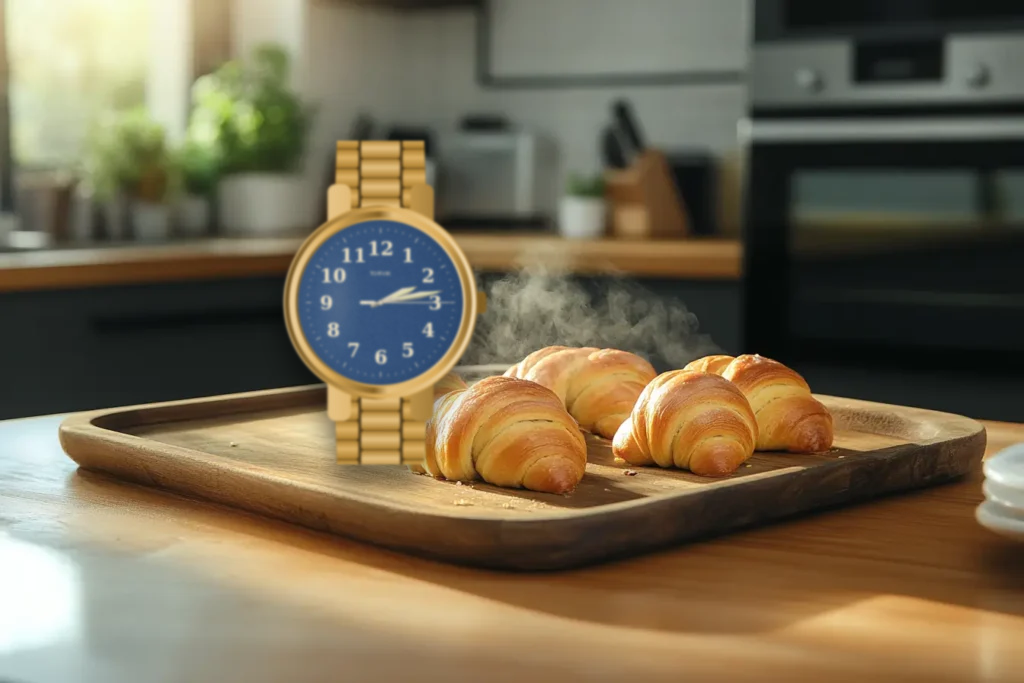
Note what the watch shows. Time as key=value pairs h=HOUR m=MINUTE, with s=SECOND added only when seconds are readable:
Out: h=2 m=13 s=15
